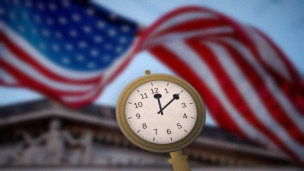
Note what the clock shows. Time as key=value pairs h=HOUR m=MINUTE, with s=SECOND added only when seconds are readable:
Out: h=12 m=10
